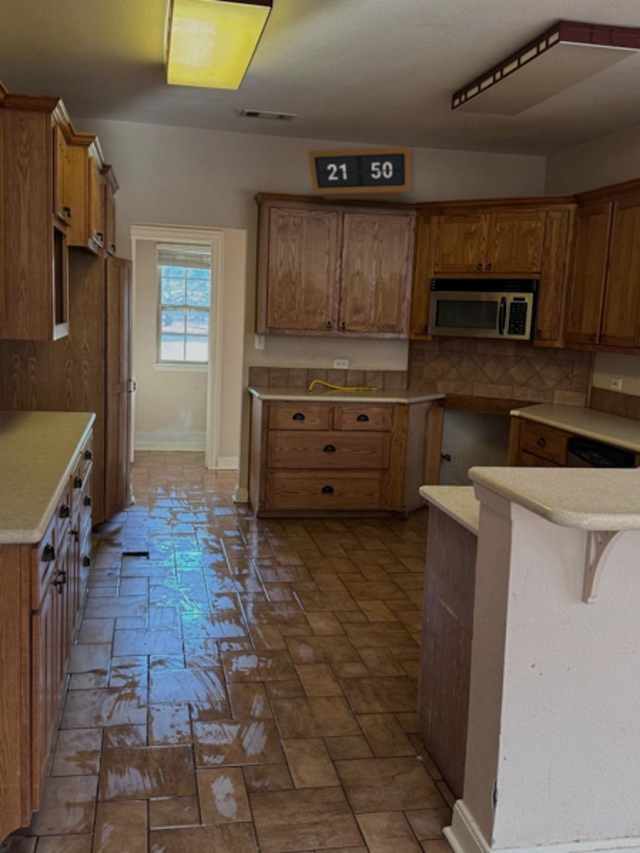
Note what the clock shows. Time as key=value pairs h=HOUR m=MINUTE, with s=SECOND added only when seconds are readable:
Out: h=21 m=50
